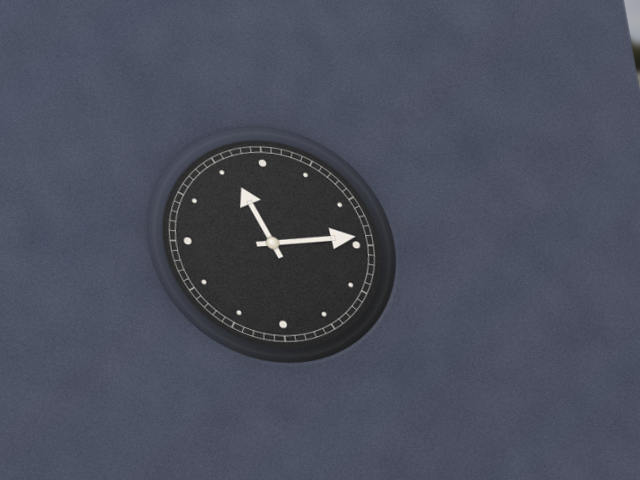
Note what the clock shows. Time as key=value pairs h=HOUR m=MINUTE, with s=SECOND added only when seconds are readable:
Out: h=11 m=14
